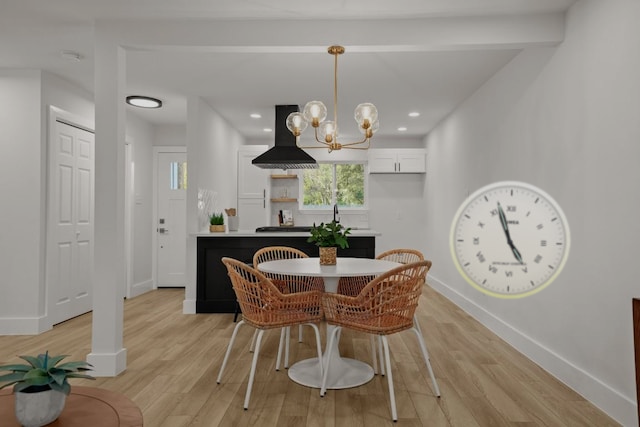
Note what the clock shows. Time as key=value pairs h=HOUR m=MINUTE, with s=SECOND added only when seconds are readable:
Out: h=4 m=57
